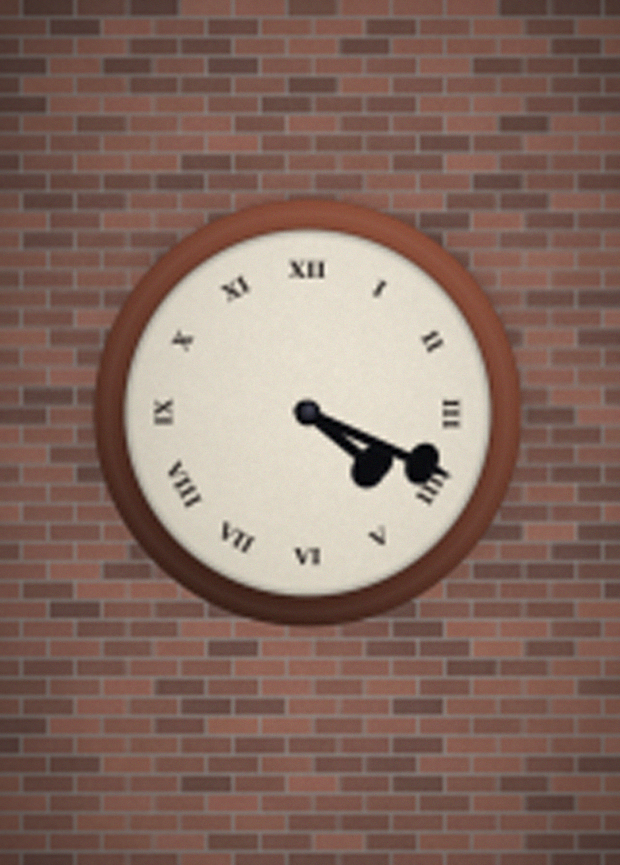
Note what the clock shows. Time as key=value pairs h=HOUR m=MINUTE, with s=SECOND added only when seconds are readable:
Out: h=4 m=19
